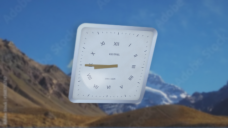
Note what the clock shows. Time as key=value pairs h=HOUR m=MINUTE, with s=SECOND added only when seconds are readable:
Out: h=8 m=45
